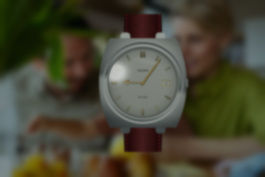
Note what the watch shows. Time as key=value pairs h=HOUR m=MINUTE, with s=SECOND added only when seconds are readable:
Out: h=9 m=6
